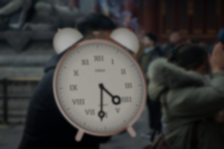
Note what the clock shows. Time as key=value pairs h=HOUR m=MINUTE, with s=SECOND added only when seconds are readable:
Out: h=4 m=31
